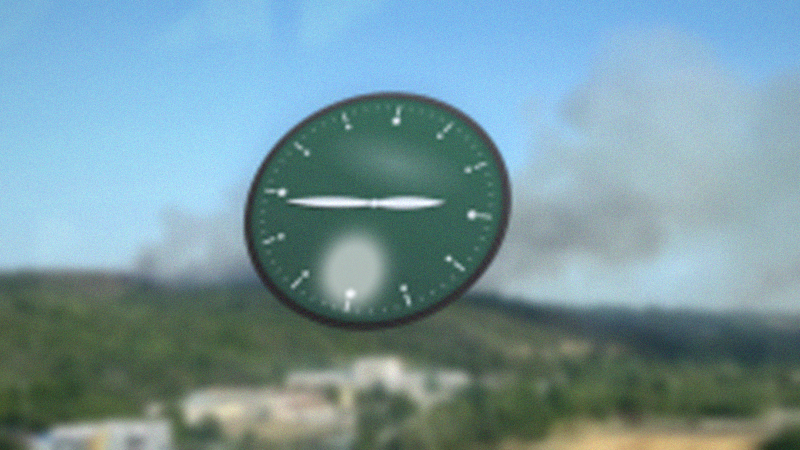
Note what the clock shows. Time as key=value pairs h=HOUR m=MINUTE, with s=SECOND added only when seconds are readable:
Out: h=2 m=44
